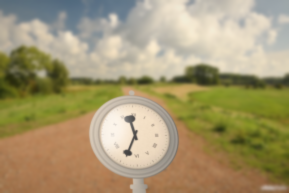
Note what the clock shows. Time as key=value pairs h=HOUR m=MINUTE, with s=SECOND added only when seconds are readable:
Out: h=11 m=34
